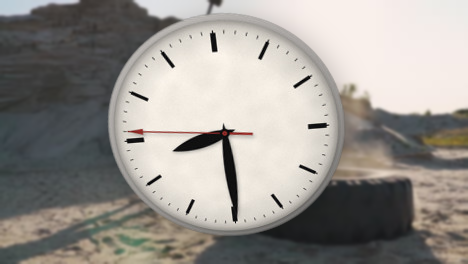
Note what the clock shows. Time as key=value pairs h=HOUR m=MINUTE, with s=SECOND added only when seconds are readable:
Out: h=8 m=29 s=46
